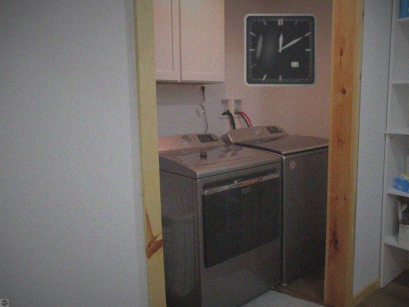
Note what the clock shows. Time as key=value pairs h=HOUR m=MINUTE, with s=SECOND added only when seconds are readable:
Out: h=12 m=10
